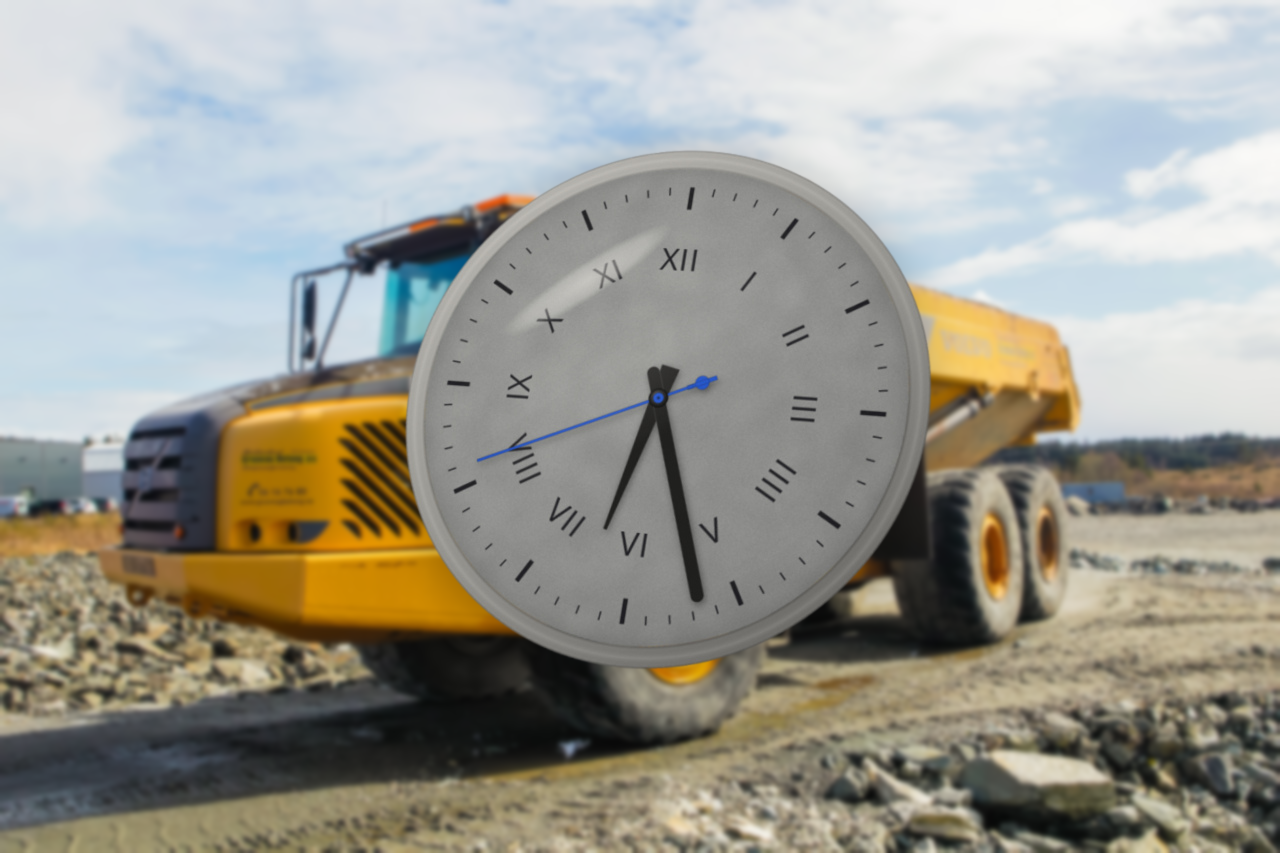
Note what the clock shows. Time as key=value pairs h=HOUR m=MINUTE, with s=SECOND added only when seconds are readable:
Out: h=6 m=26 s=41
